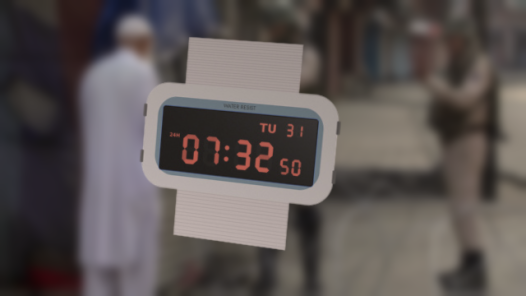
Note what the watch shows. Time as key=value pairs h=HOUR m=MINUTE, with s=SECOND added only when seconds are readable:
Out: h=7 m=32 s=50
